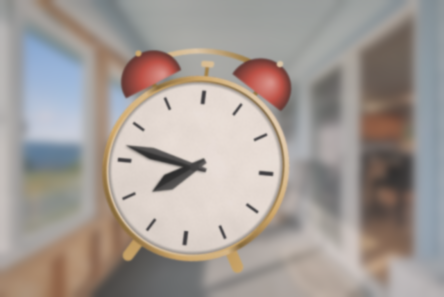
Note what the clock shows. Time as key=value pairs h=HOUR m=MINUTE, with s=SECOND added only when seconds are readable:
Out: h=7 m=47
